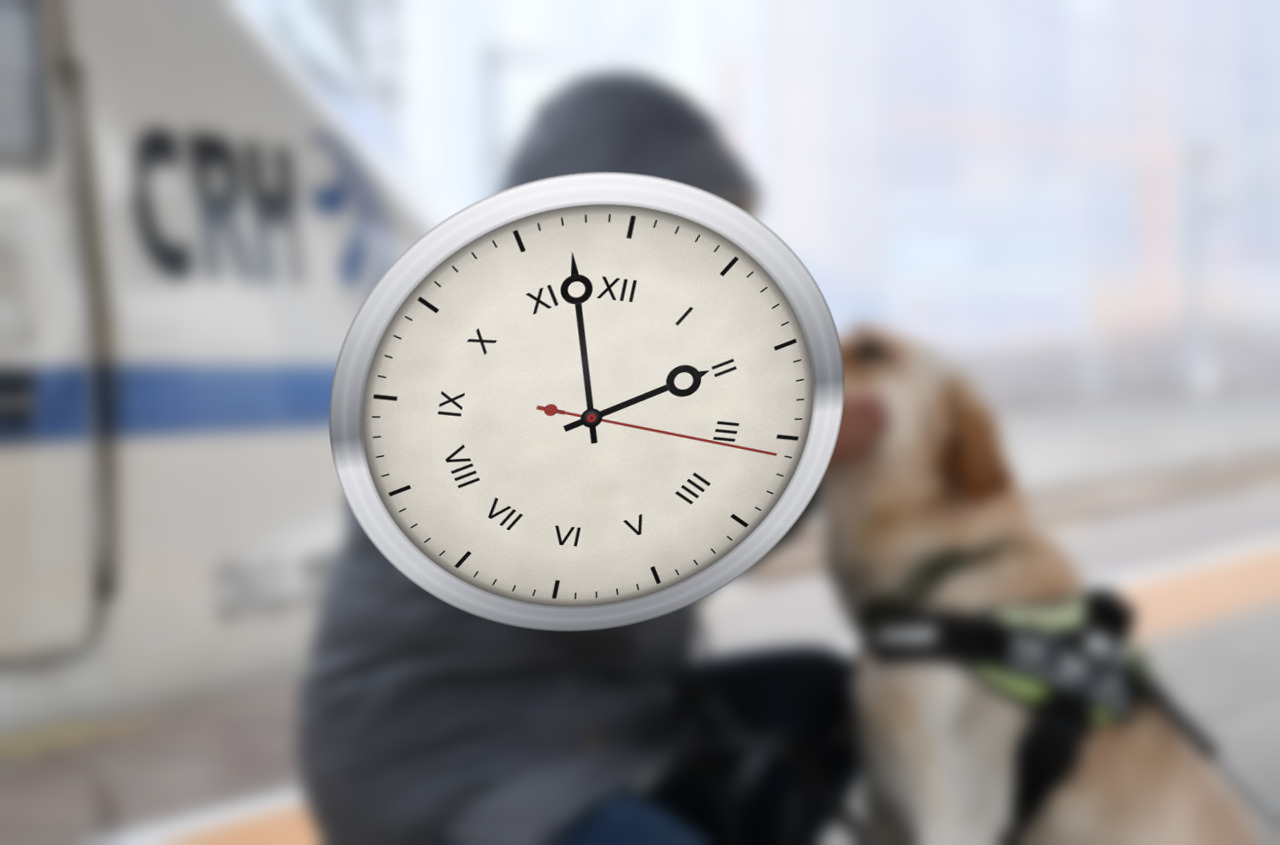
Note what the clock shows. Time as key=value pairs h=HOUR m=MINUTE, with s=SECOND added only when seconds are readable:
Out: h=1 m=57 s=16
